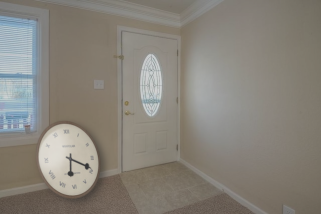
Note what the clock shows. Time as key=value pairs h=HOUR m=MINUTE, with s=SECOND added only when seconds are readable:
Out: h=6 m=19
